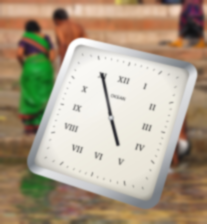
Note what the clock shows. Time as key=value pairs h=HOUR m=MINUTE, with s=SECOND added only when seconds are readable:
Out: h=4 m=55
